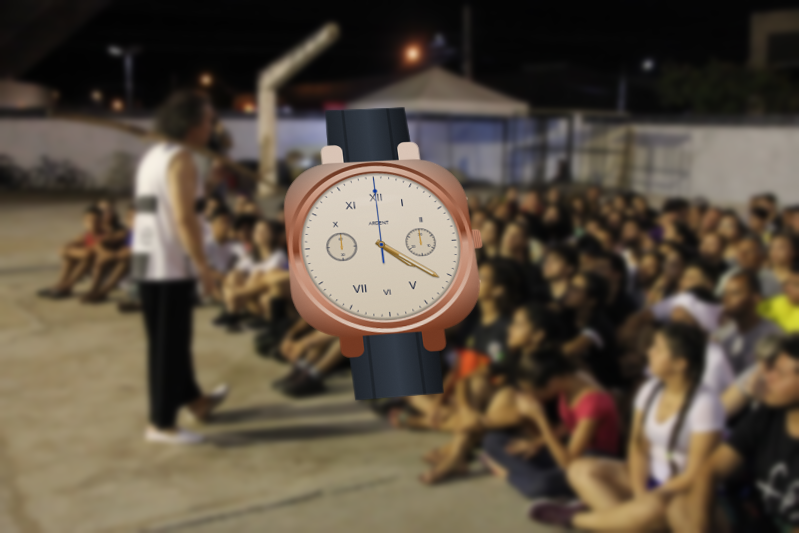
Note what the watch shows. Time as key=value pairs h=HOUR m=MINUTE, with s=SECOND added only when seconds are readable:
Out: h=4 m=21
